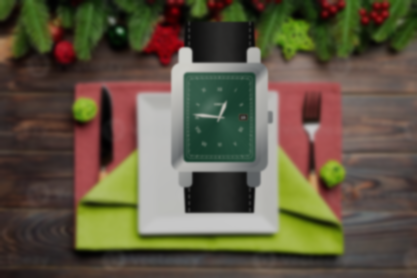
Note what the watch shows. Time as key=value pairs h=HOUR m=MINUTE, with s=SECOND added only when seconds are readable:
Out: h=12 m=46
